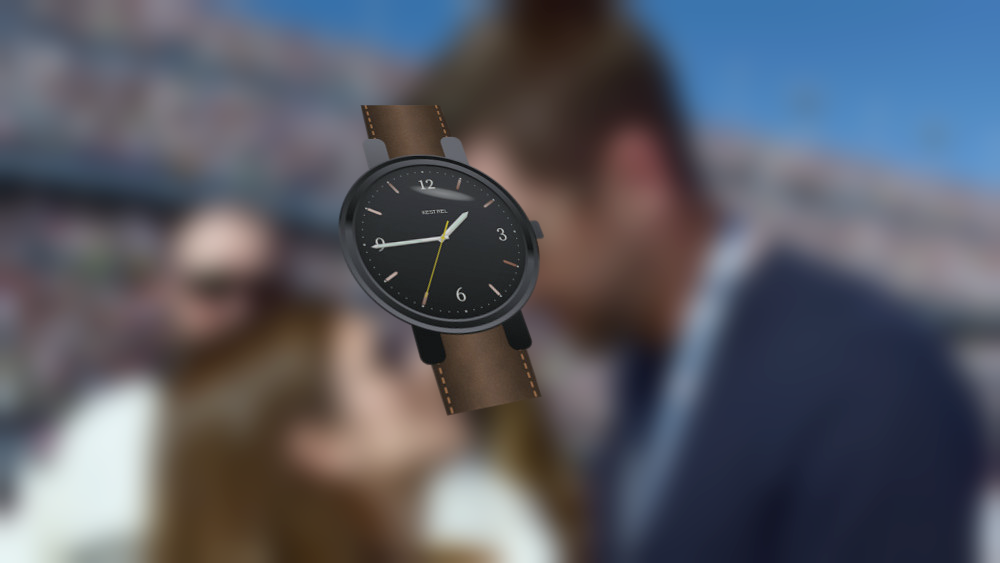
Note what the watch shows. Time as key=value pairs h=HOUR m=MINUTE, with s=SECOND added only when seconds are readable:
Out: h=1 m=44 s=35
